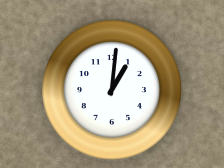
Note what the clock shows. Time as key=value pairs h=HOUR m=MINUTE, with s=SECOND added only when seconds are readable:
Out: h=1 m=1
